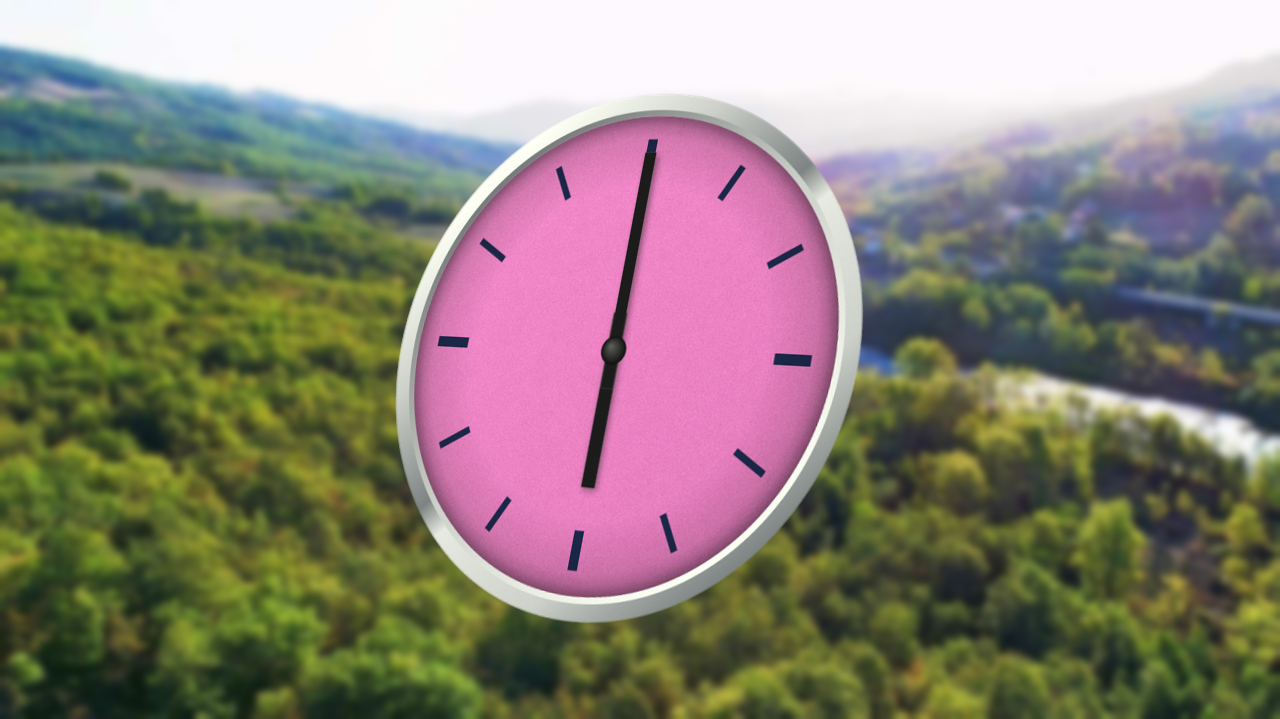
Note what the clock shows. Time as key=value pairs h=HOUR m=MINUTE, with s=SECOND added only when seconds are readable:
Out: h=6 m=0
